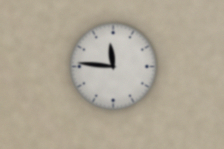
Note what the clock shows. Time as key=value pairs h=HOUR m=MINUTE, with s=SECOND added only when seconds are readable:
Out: h=11 m=46
